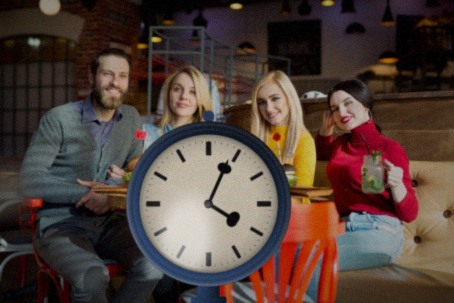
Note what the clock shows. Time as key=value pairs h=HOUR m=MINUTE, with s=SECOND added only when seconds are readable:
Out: h=4 m=4
